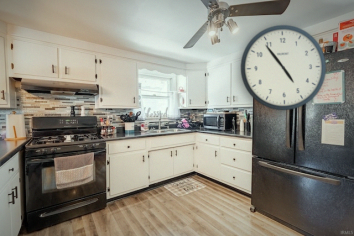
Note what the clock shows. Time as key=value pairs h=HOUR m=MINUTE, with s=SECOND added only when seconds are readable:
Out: h=4 m=54
